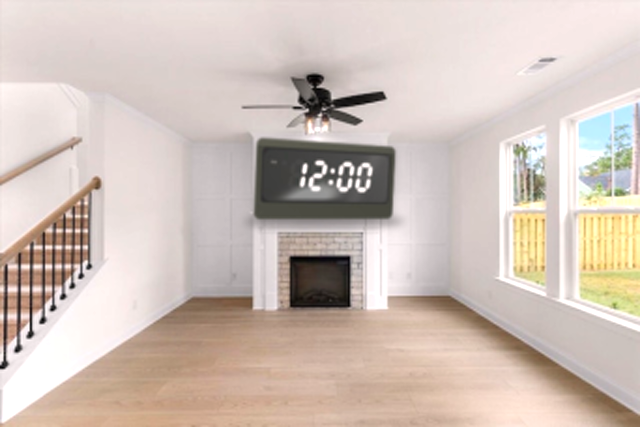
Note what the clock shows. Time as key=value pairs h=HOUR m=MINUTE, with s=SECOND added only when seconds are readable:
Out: h=12 m=0
